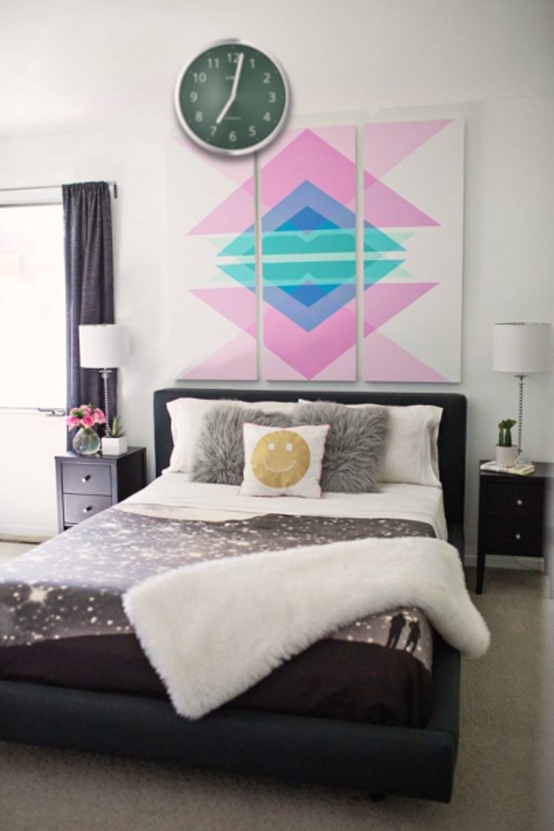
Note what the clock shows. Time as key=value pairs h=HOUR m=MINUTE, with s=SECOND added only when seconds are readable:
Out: h=7 m=2
